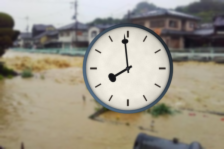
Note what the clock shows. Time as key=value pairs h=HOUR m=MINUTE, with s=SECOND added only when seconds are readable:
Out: h=7 m=59
